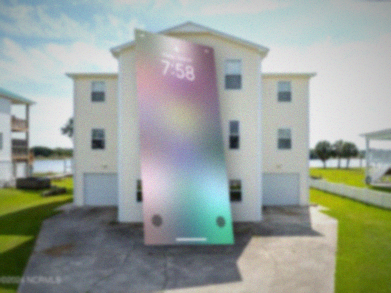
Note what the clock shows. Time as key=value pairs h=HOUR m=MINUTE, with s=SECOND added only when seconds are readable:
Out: h=7 m=58
